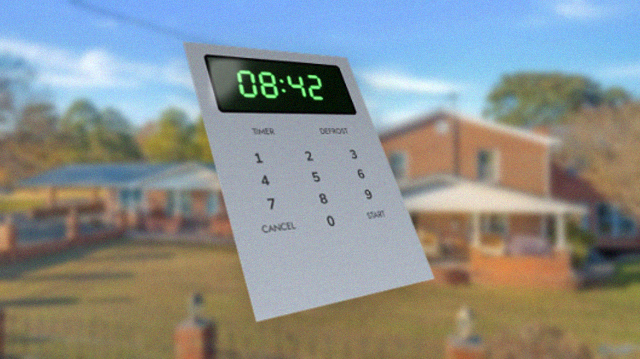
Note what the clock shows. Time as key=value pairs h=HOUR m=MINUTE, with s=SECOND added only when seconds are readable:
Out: h=8 m=42
